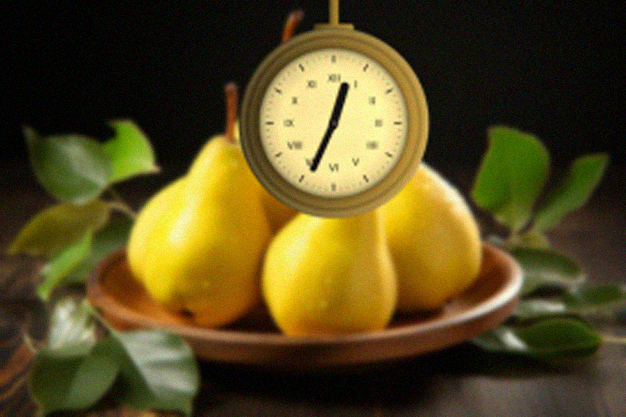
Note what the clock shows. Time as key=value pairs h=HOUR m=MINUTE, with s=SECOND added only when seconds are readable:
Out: h=12 m=34
